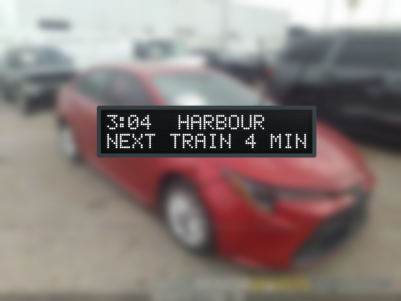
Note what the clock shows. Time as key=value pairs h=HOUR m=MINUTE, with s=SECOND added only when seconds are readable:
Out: h=3 m=4
